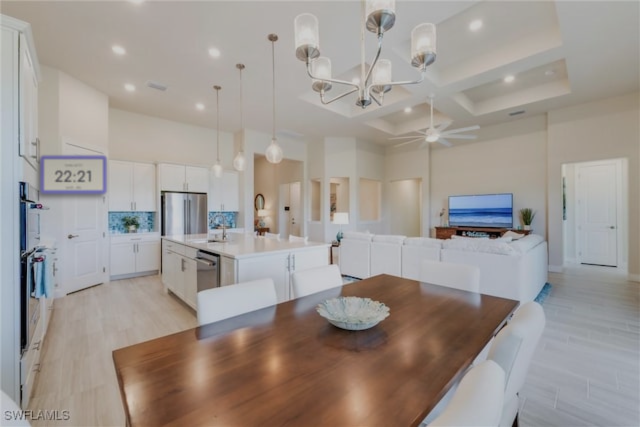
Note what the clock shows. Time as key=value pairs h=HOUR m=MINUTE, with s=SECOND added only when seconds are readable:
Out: h=22 m=21
